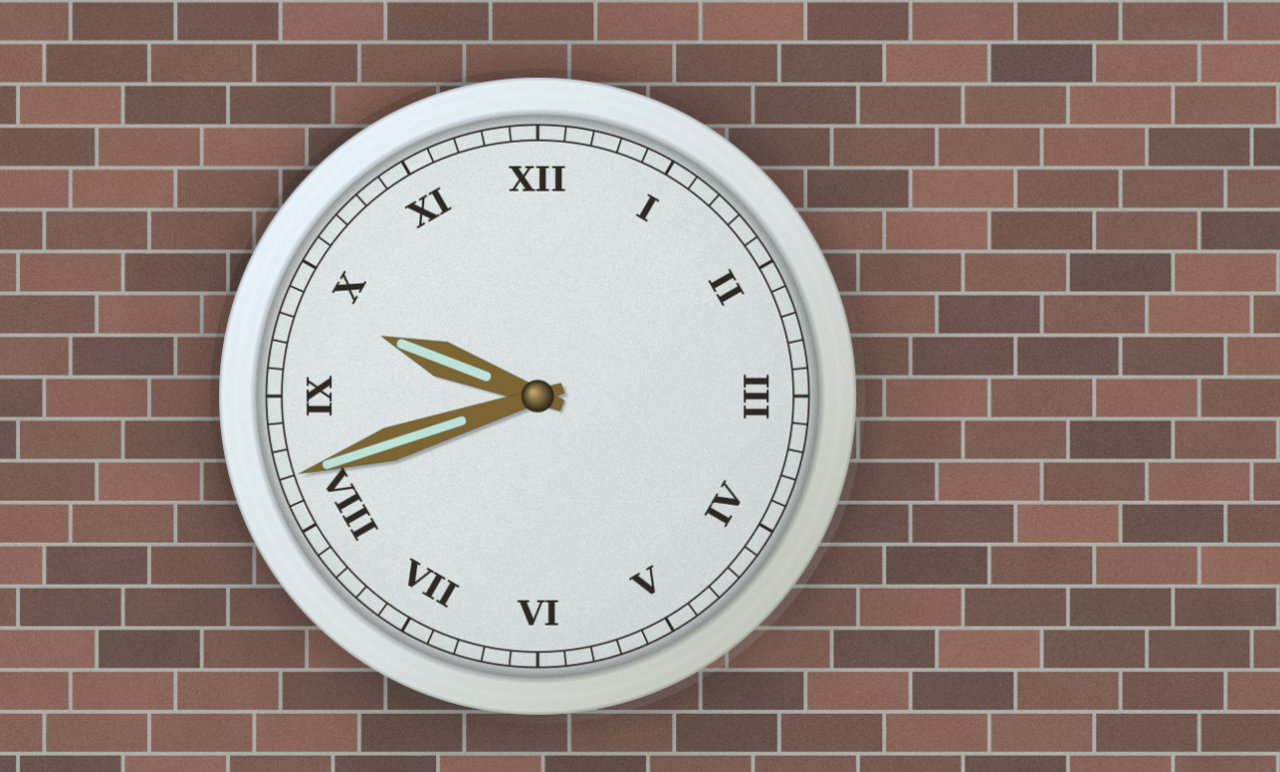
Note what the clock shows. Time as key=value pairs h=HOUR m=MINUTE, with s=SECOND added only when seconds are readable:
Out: h=9 m=42
